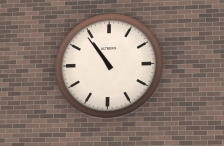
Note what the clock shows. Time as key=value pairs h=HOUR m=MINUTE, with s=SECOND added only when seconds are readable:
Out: h=10 m=54
